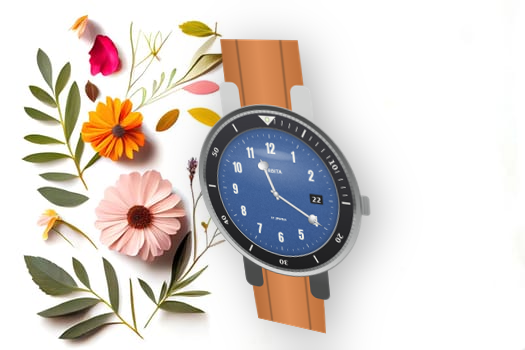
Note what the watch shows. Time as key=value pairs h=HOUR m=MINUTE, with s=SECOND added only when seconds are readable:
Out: h=11 m=20
